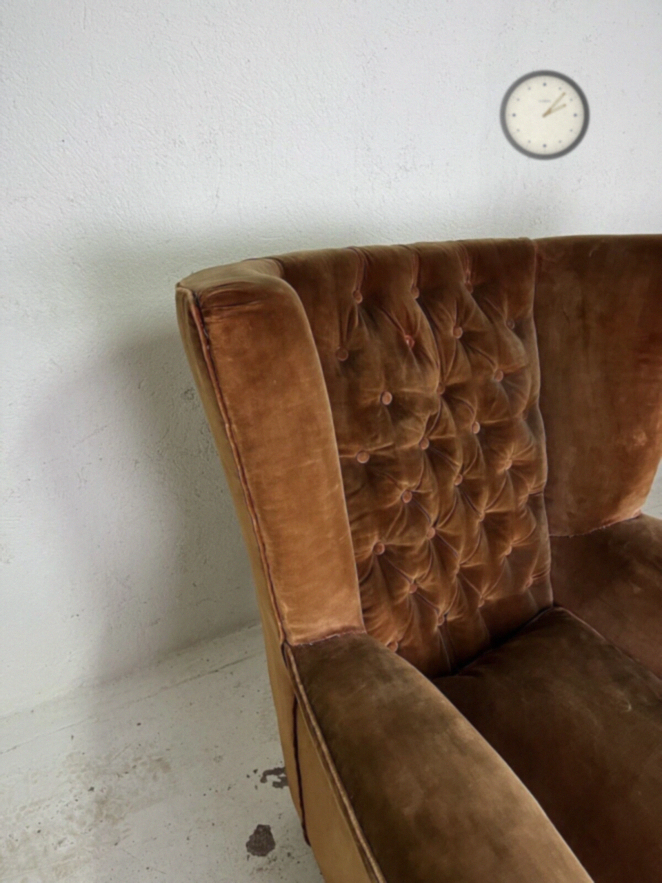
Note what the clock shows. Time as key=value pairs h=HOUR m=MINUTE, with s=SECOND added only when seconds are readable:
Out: h=2 m=7
